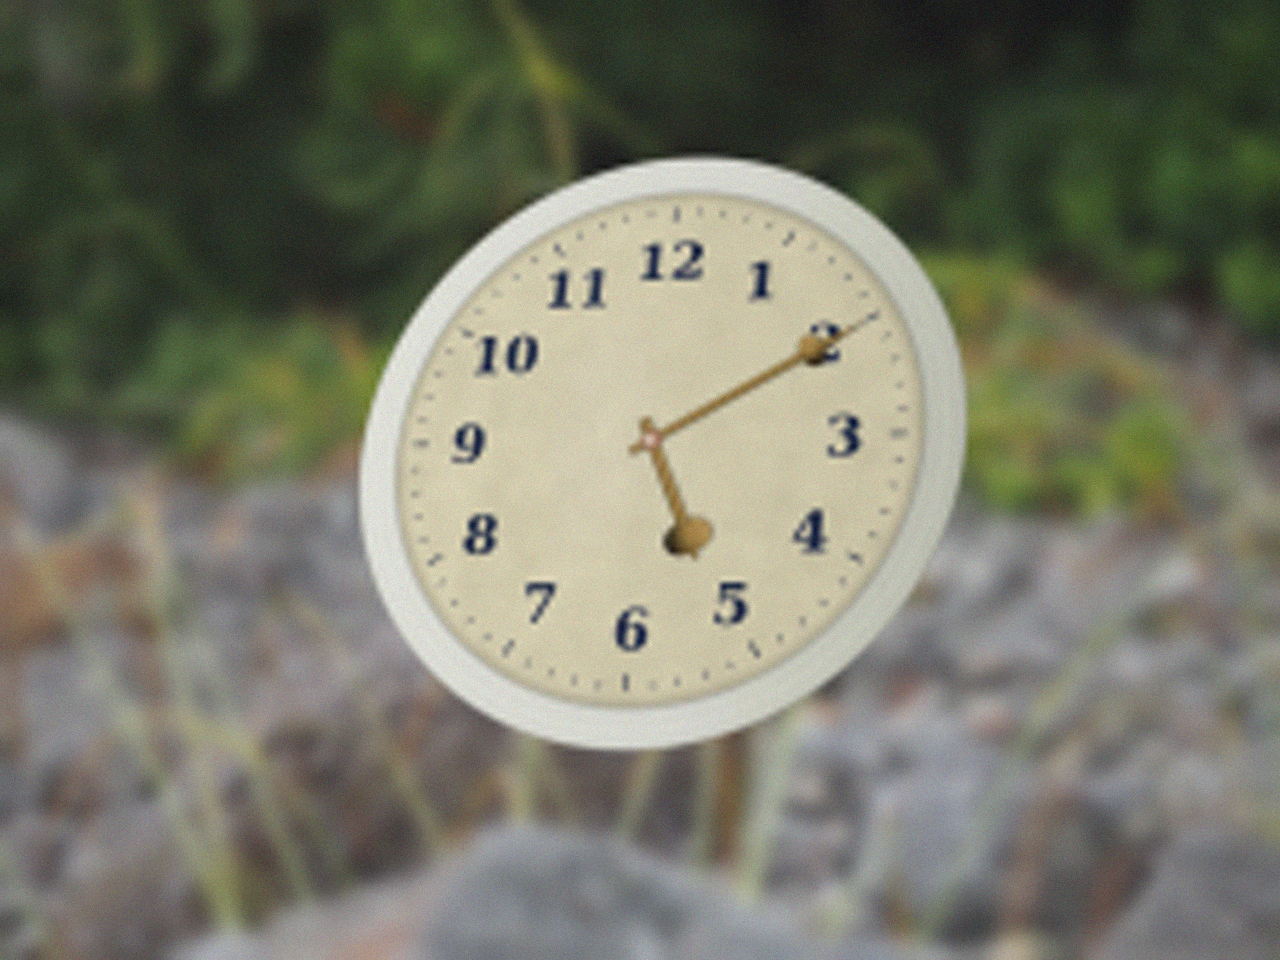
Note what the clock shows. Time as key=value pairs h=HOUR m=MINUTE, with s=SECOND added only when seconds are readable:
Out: h=5 m=10
